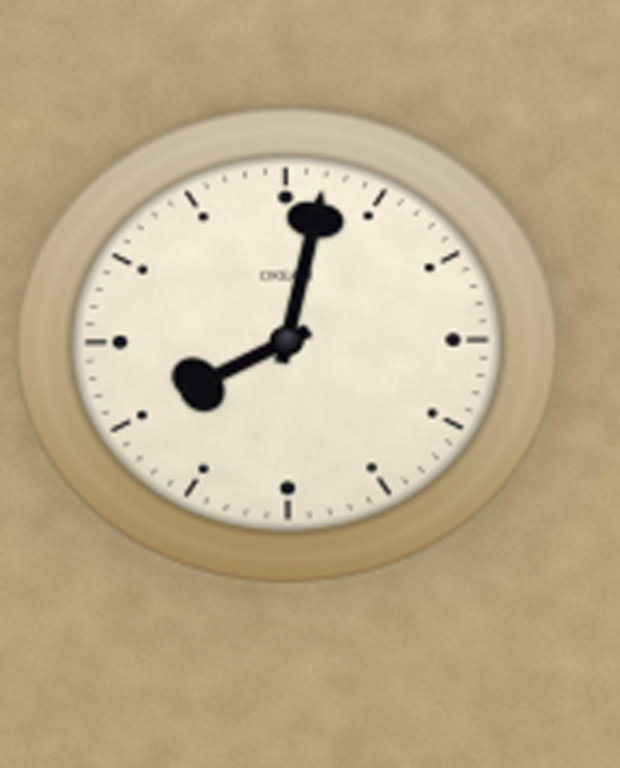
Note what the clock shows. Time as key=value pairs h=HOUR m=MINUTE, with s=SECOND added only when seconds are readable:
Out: h=8 m=2
